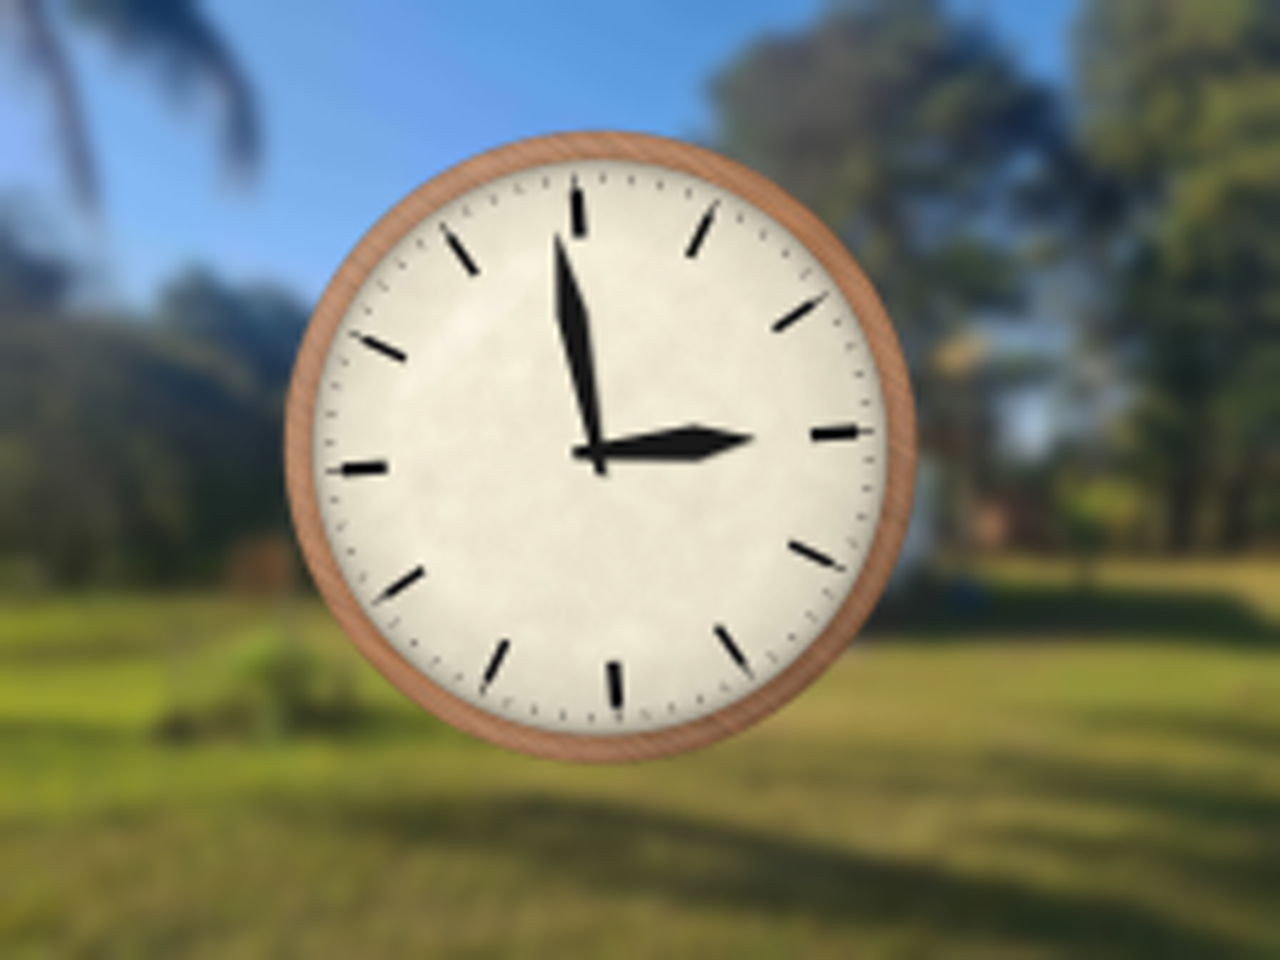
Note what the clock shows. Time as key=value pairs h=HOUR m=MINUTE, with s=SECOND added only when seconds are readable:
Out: h=2 m=59
